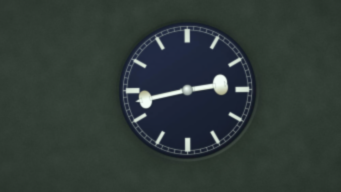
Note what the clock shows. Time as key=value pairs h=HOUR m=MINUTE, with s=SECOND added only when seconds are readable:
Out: h=2 m=43
